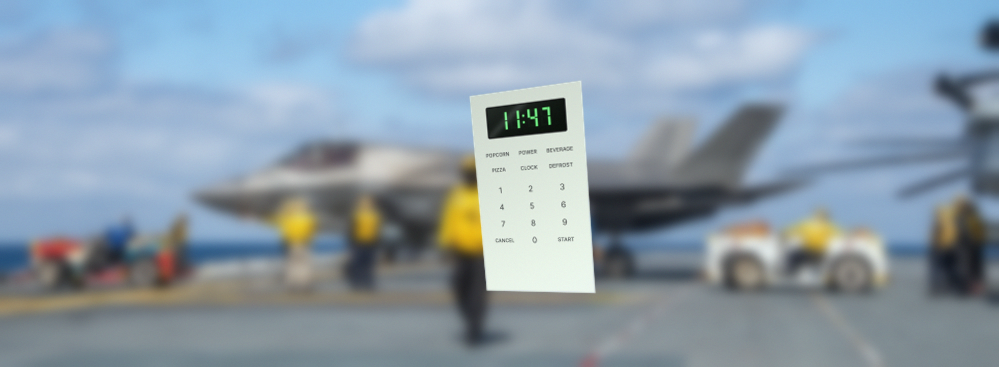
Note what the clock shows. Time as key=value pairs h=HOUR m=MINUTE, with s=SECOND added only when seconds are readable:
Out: h=11 m=47
